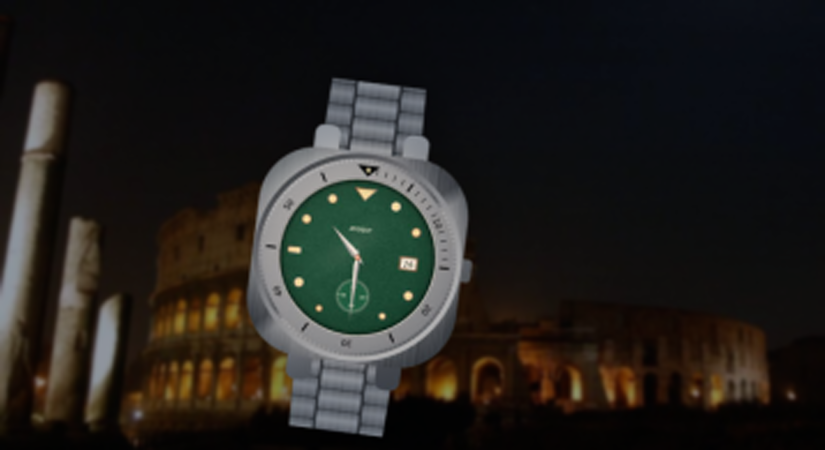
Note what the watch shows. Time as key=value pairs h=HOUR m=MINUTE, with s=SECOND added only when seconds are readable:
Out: h=10 m=30
